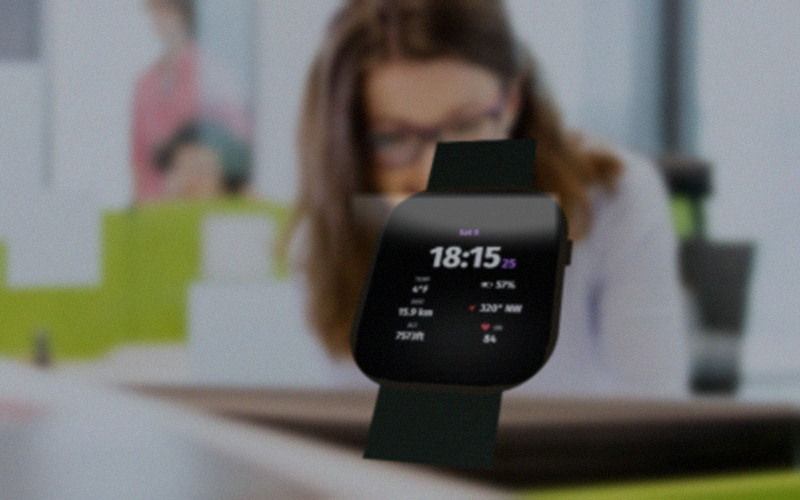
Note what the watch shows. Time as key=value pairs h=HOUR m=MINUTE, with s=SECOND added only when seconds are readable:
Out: h=18 m=15
